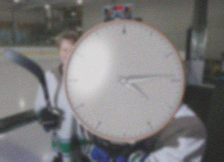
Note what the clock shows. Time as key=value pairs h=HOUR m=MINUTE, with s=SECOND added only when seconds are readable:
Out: h=4 m=14
